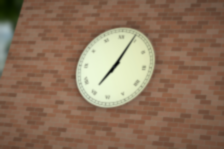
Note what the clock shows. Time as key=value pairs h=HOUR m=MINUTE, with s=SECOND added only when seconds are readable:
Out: h=7 m=4
